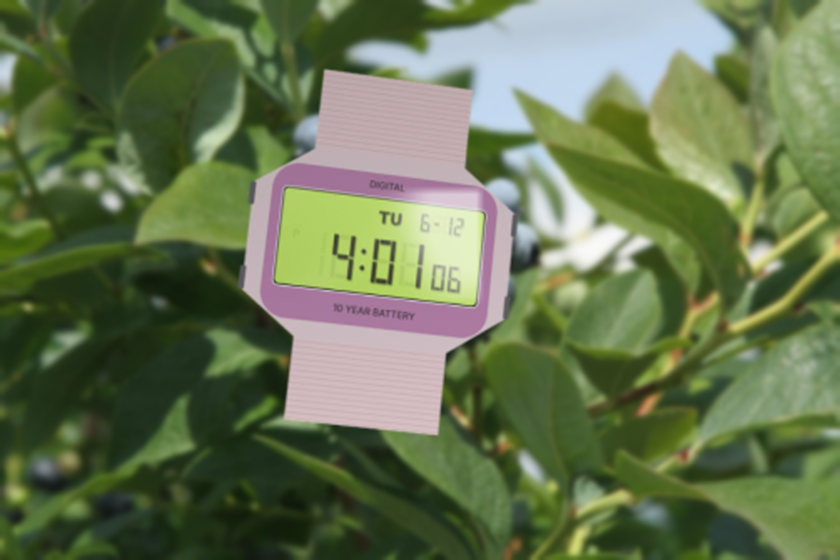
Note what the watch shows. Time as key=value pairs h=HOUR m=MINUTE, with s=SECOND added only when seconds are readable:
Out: h=4 m=1 s=6
